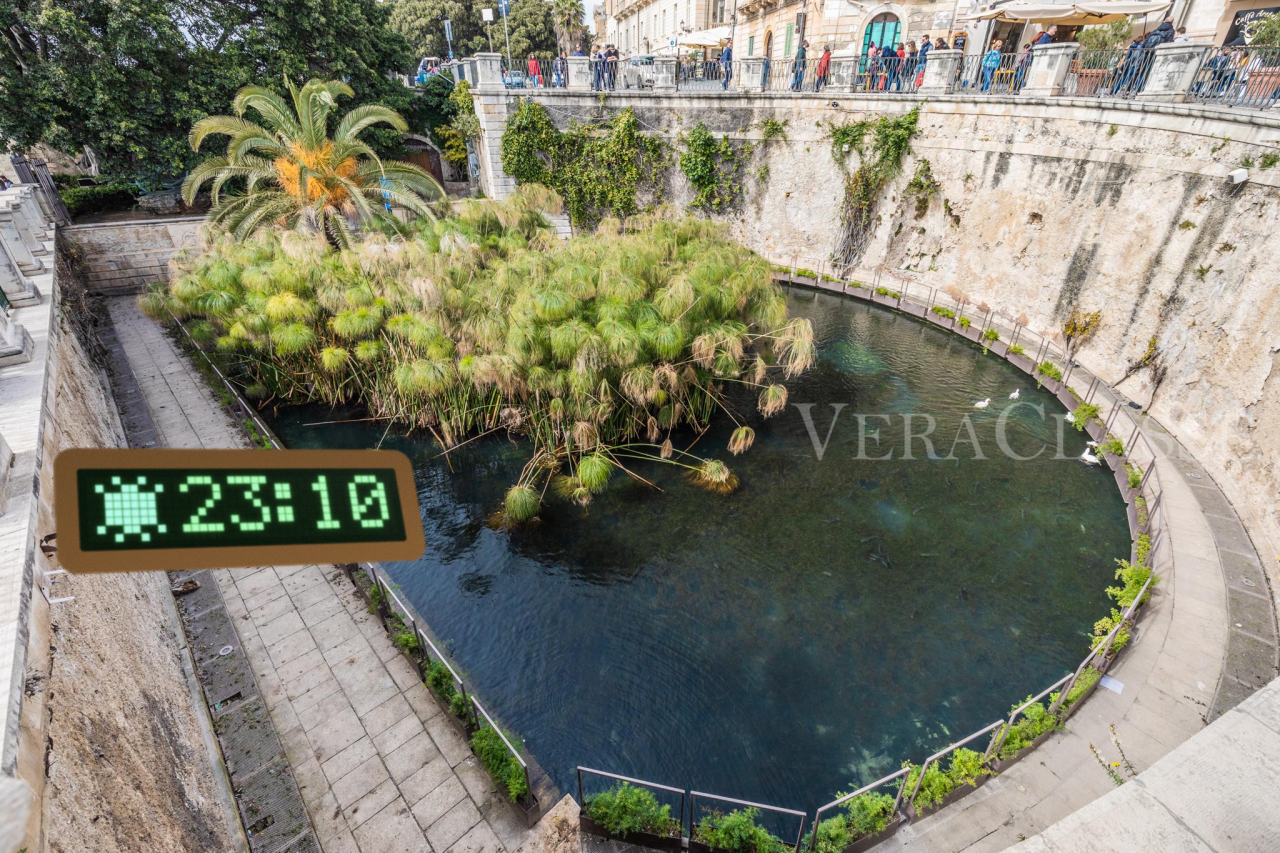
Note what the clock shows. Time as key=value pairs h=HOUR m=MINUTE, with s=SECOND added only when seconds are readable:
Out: h=23 m=10
